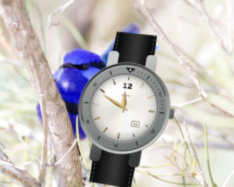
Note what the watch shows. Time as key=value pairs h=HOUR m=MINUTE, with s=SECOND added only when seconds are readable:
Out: h=11 m=49
